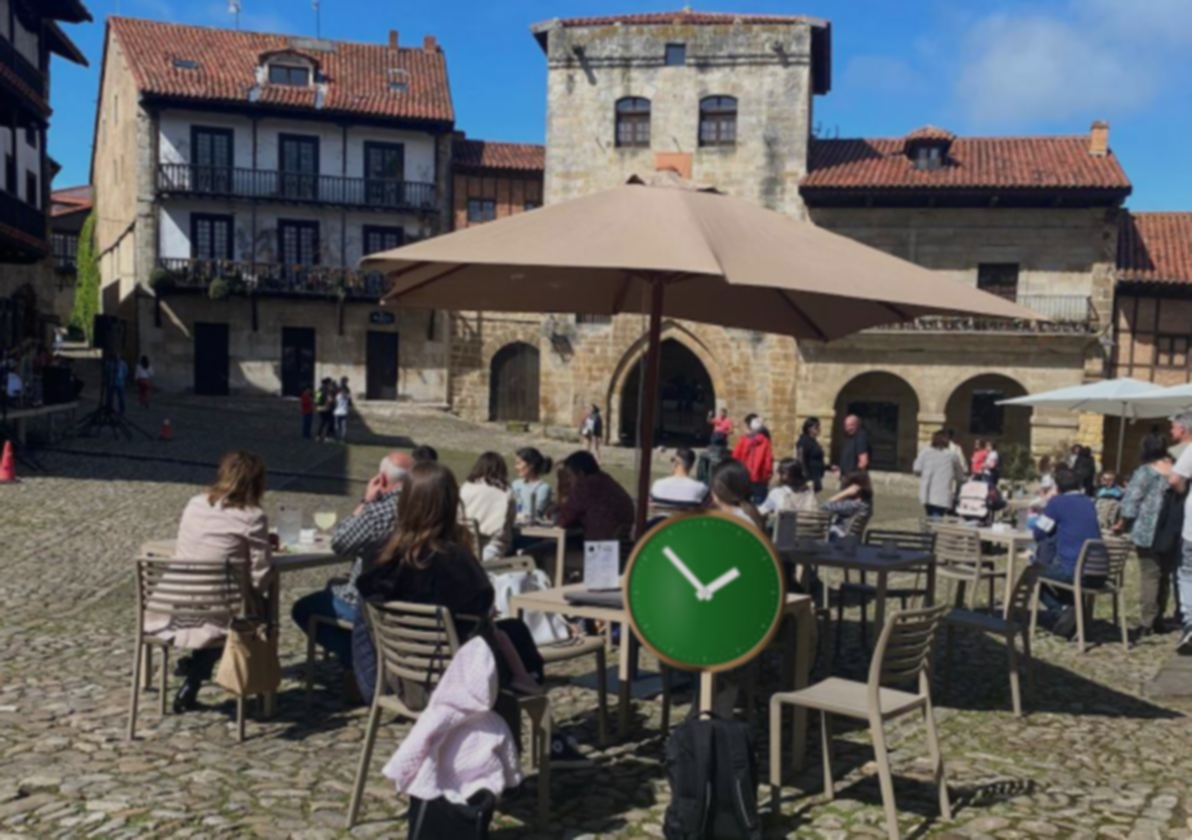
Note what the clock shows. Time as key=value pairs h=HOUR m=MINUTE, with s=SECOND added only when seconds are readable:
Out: h=1 m=53
